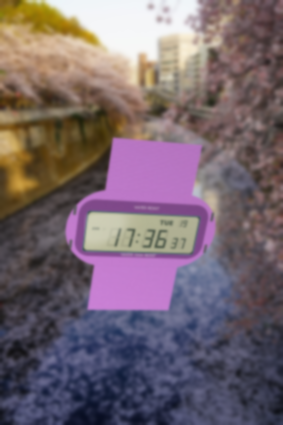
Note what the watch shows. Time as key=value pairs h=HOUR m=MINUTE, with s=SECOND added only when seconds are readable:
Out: h=17 m=36
